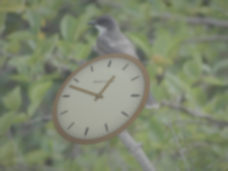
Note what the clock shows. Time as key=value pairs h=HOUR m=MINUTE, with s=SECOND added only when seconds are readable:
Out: h=12 m=48
